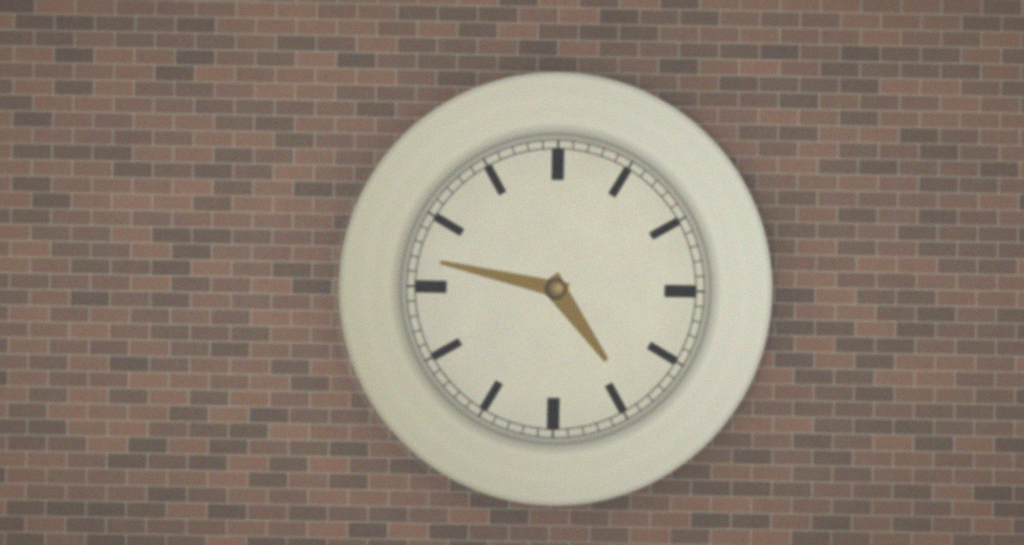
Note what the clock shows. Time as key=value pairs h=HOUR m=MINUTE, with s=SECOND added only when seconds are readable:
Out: h=4 m=47
